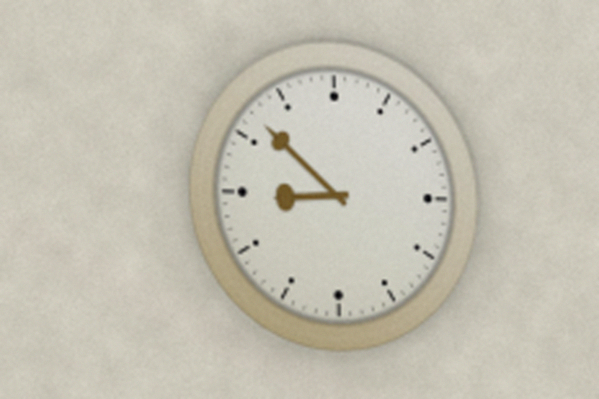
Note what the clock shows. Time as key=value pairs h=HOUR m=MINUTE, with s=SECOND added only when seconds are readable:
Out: h=8 m=52
